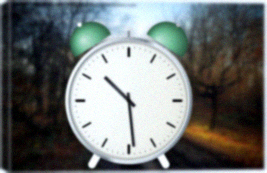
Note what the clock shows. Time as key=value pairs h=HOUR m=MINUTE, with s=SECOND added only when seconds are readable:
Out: h=10 m=29
